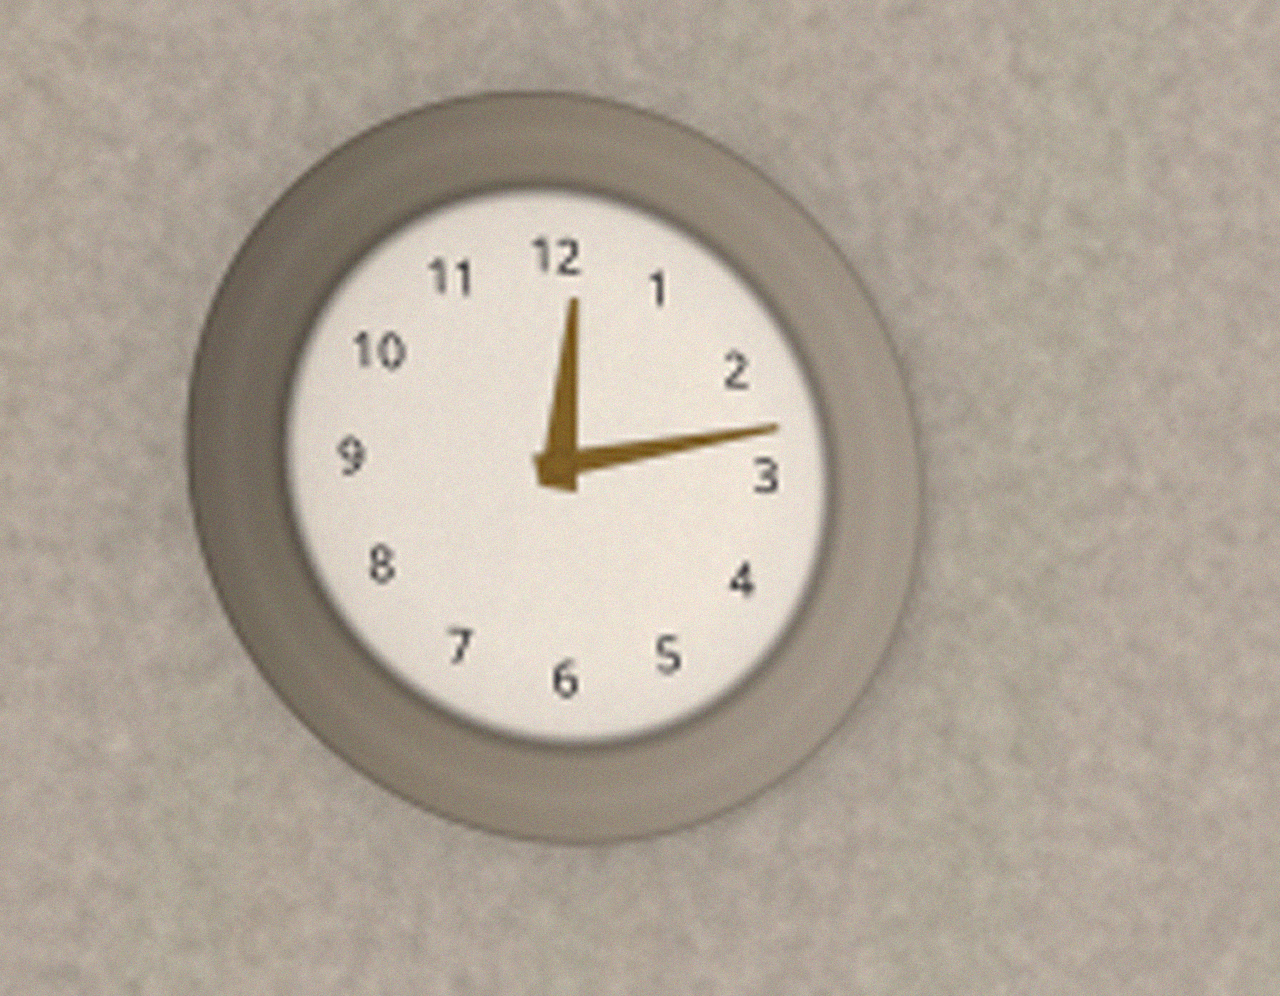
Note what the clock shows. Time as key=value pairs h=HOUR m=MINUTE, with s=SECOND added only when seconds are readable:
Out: h=12 m=13
